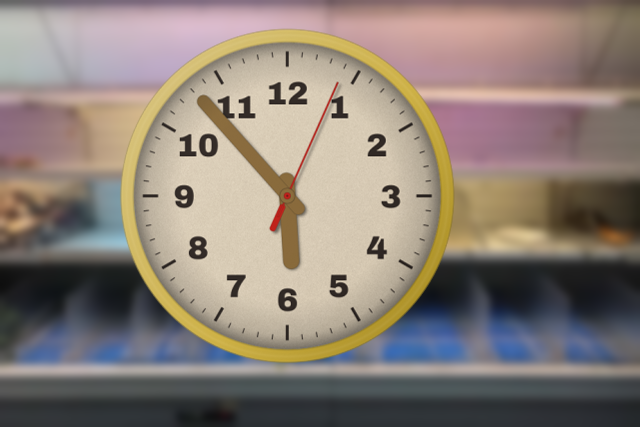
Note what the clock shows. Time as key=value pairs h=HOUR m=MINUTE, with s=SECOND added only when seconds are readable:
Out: h=5 m=53 s=4
